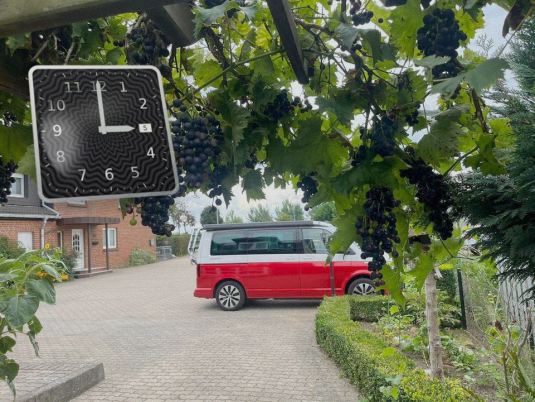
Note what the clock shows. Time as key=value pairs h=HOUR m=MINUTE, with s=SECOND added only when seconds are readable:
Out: h=3 m=0
